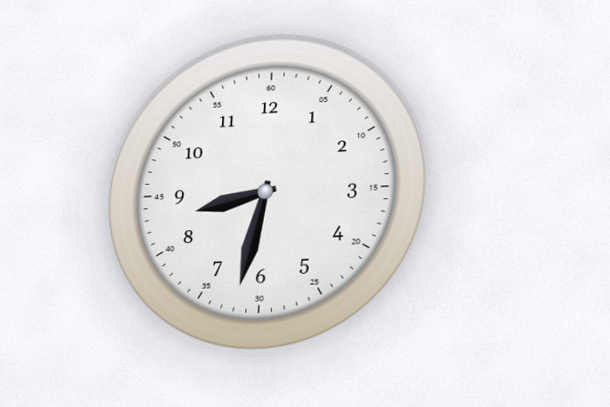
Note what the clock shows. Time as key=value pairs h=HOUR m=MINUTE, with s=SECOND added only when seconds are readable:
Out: h=8 m=32
